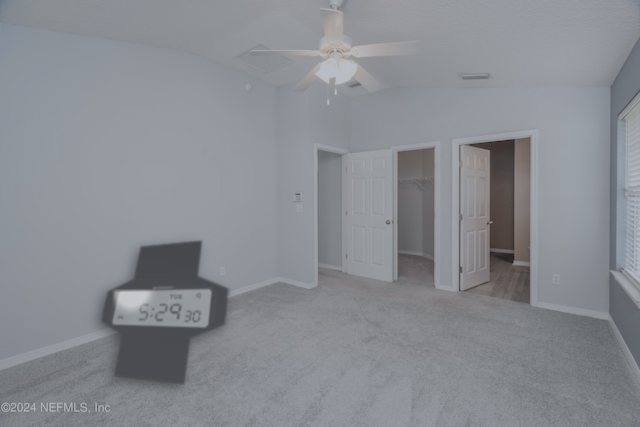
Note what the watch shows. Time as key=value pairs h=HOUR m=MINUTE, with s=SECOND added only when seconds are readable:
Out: h=5 m=29 s=30
